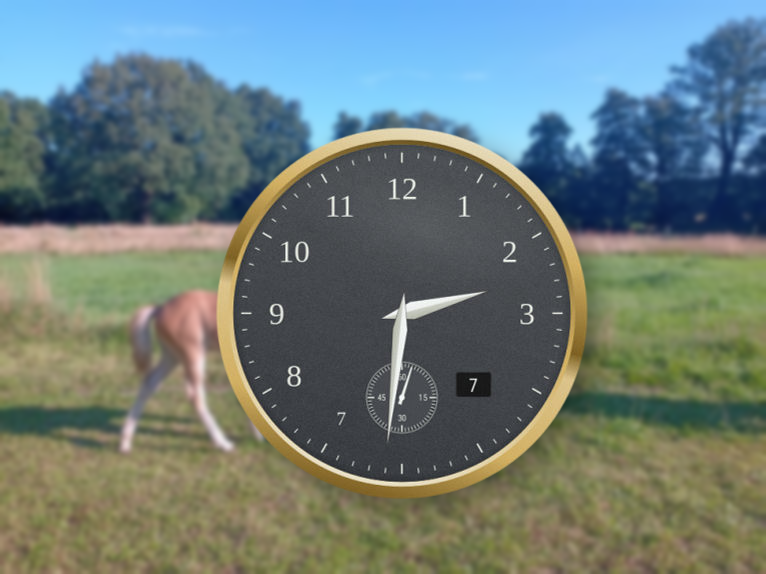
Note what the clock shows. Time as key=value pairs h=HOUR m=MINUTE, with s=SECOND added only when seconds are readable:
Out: h=2 m=31 s=3
